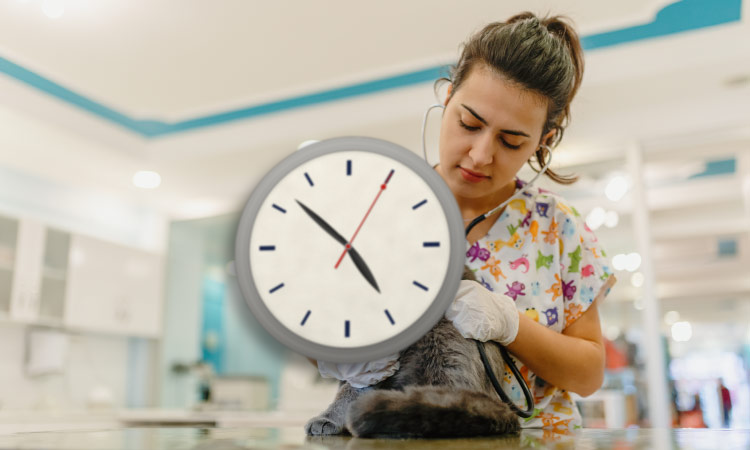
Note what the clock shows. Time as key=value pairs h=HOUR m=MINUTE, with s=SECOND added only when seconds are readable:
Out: h=4 m=52 s=5
